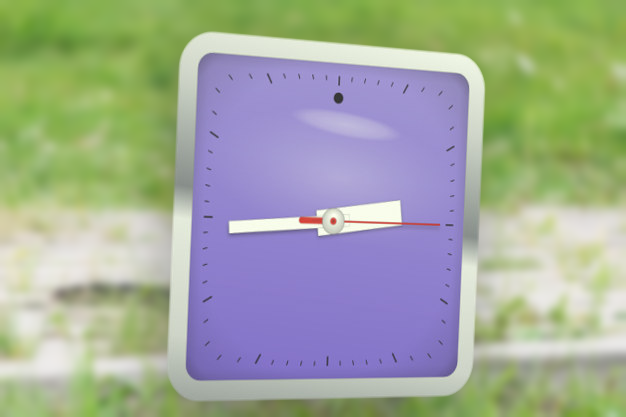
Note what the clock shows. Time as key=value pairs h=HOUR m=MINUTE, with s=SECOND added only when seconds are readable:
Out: h=2 m=44 s=15
